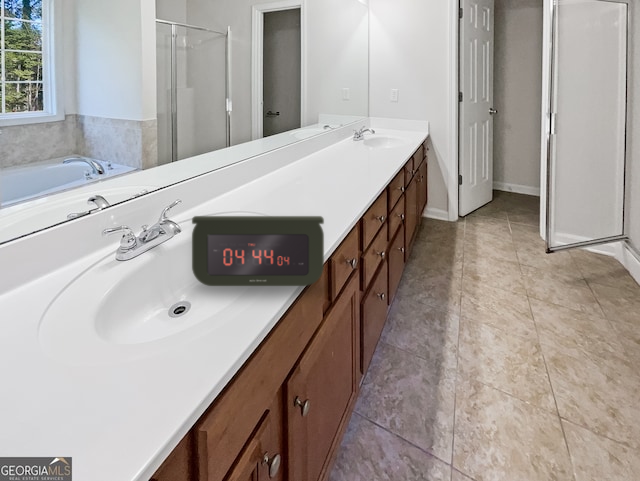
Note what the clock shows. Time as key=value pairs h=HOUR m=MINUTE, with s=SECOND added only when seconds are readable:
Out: h=4 m=44 s=4
